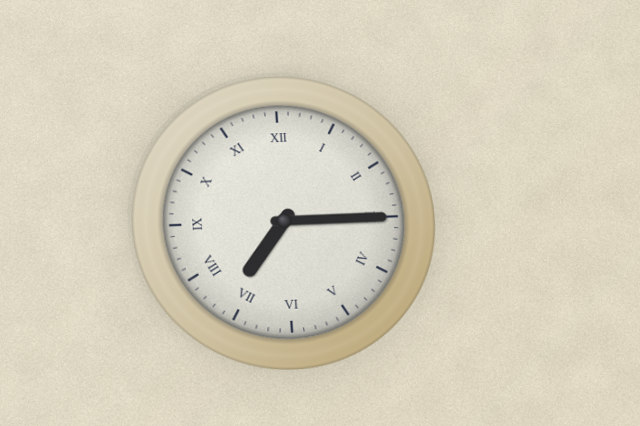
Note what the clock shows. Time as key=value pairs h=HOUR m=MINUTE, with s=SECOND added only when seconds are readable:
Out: h=7 m=15
